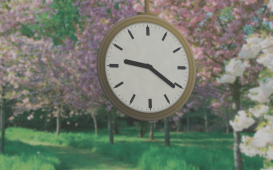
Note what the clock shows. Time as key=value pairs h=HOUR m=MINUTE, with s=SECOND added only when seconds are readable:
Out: h=9 m=21
